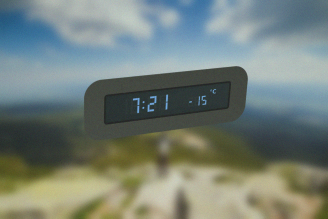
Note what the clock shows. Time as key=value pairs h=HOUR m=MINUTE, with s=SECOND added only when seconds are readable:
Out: h=7 m=21
